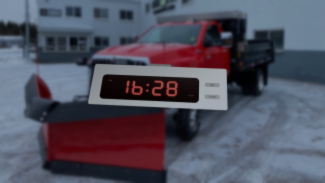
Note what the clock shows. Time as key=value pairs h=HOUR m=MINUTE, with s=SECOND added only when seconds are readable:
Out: h=16 m=28
